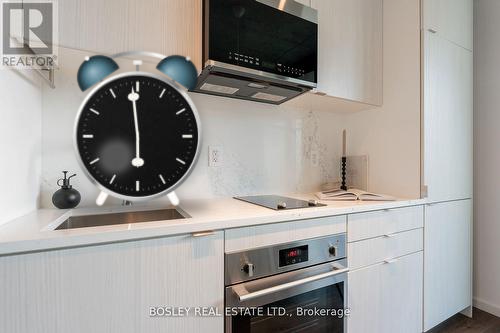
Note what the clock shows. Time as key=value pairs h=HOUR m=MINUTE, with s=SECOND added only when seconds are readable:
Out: h=5 m=59
